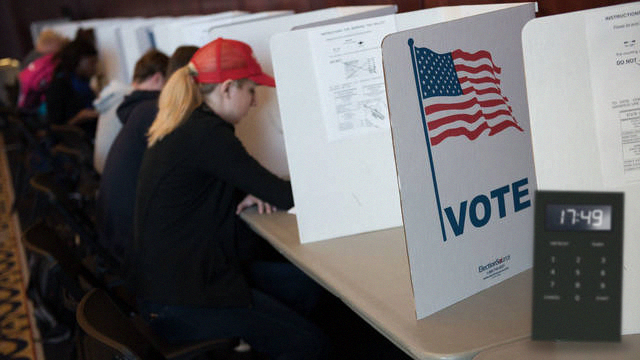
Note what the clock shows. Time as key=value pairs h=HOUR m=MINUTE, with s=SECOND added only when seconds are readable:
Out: h=17 m=49
